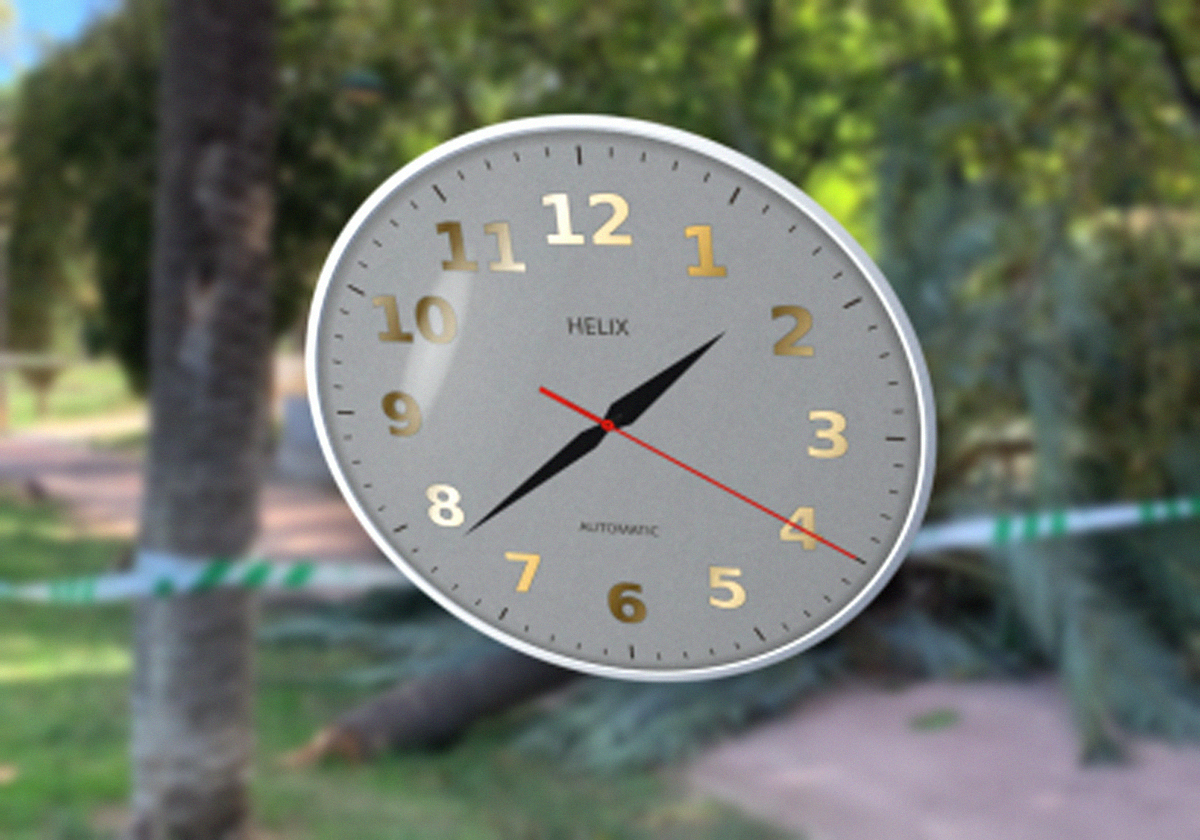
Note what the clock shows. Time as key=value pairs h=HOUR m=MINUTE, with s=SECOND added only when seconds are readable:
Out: h=1 m=38 s=20
